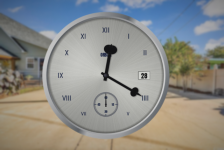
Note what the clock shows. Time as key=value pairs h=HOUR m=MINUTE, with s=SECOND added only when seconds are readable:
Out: h=12 m=20
